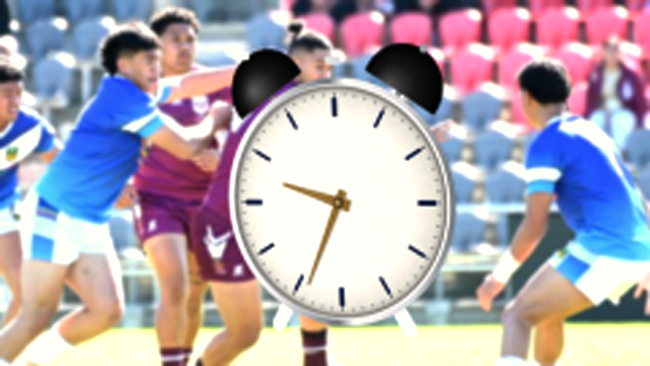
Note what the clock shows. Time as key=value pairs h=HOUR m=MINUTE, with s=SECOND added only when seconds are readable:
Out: h=9 m=34
